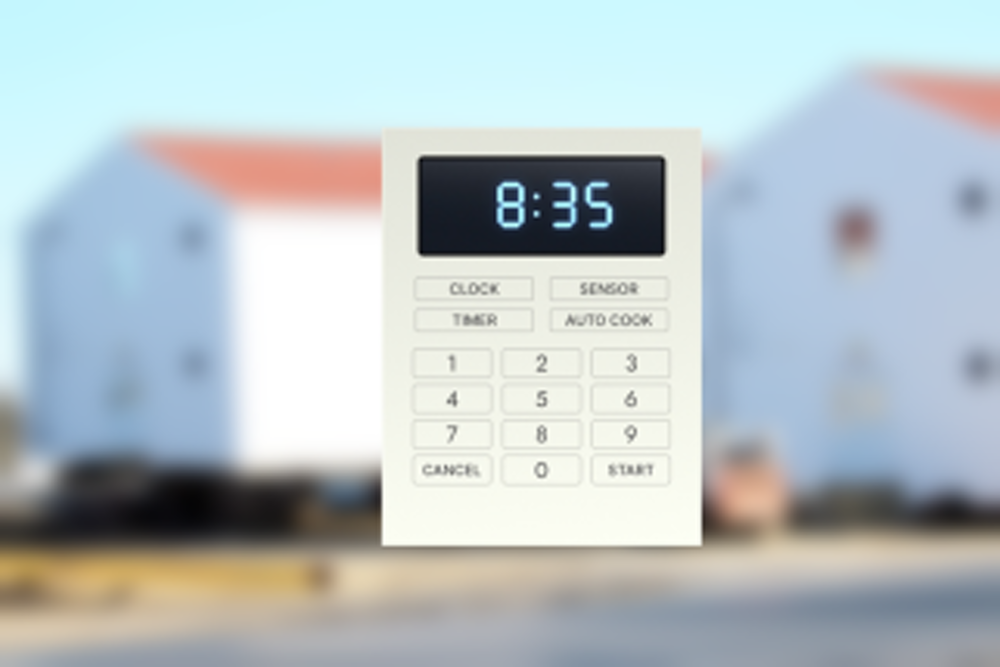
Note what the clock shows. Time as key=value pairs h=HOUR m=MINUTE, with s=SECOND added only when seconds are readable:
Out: h=8 m=35
